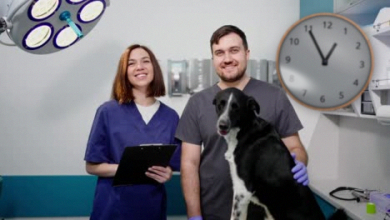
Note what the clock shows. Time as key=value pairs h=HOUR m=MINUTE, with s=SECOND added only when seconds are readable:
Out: h=12 m=55
